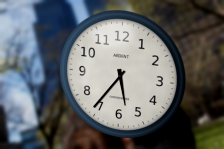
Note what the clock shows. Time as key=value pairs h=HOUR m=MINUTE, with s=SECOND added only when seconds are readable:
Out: h=5 m=36
